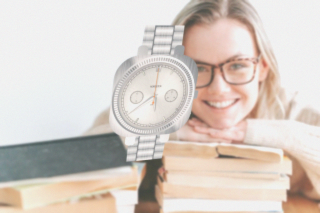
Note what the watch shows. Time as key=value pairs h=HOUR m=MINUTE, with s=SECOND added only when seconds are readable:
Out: h=5 m=39
